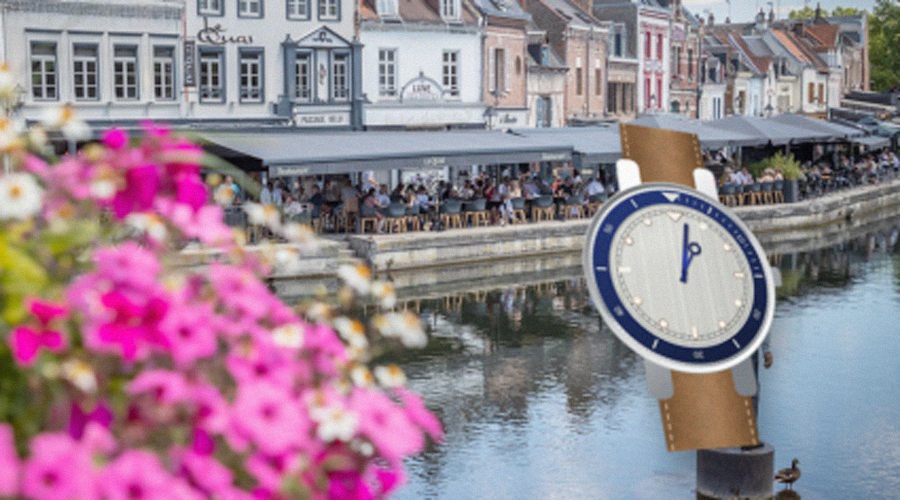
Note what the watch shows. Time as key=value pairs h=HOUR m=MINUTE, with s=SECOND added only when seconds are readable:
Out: h=1 m=2
